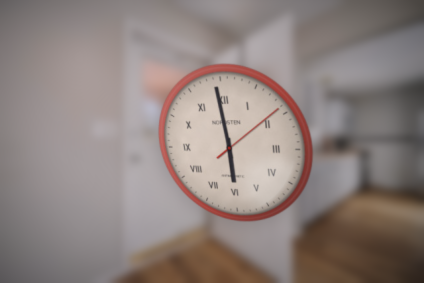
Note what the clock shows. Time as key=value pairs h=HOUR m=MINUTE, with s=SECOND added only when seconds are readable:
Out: h=5 m=59 s=9
